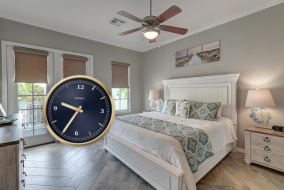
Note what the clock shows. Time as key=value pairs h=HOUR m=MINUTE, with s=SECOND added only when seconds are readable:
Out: h=9 m=35
